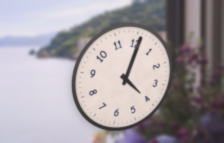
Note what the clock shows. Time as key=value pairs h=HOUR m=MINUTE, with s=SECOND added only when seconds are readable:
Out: h=4 m=1
